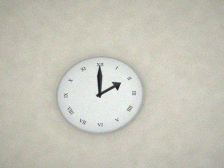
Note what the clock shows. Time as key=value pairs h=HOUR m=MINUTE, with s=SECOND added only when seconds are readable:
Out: h=2 m=0
